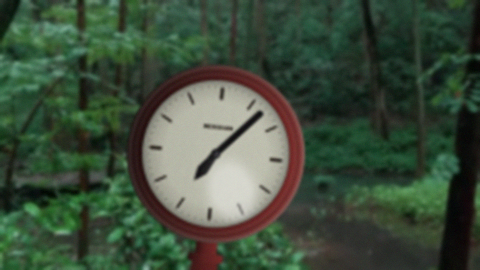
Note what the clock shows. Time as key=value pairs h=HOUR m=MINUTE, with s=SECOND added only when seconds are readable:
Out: h=7 m=7
